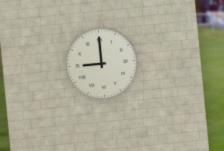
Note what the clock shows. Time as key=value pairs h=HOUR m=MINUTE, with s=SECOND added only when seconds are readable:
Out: h=9 m=0
